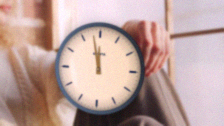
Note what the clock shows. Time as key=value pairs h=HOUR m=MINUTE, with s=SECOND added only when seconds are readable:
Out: h=11 m=58
